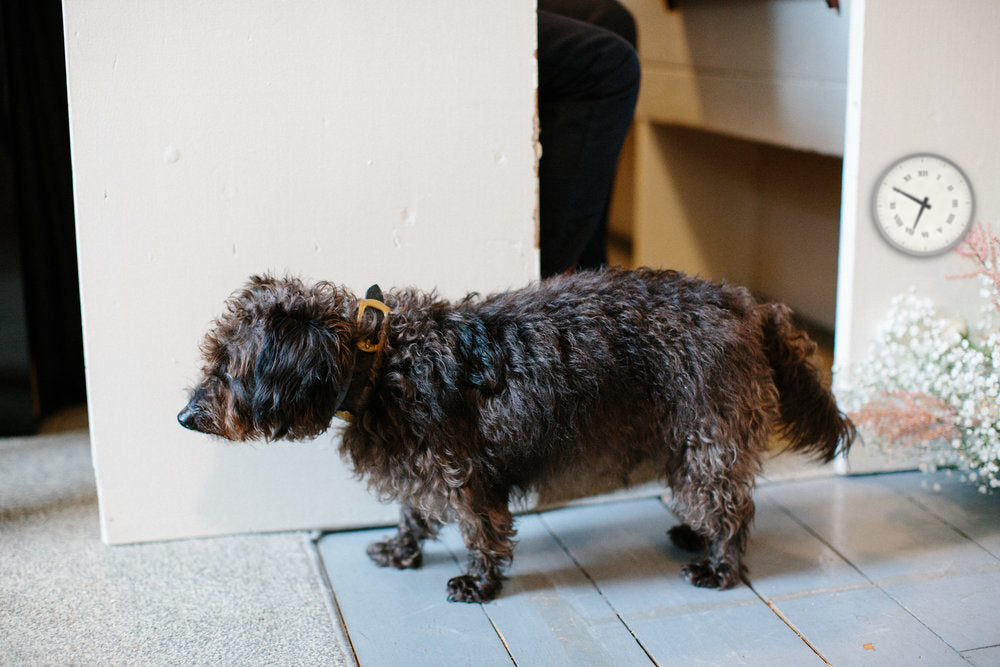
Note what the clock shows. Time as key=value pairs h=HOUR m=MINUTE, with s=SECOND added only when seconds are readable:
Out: h=6 m=50
